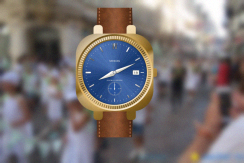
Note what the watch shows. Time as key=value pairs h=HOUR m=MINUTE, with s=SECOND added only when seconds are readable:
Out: h=8 m=11
